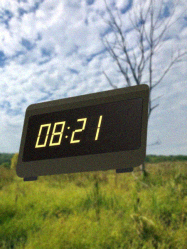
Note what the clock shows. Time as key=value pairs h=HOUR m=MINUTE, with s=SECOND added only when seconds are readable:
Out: h=8 m=21
